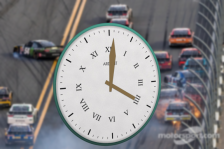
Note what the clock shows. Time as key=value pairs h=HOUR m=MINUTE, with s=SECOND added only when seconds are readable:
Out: h=4 m=1
